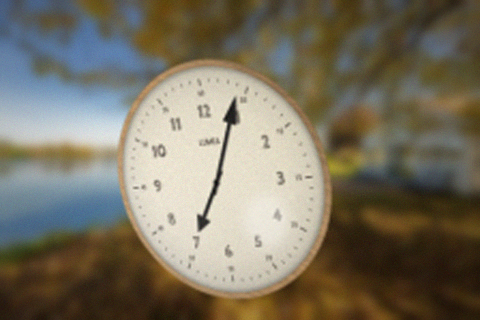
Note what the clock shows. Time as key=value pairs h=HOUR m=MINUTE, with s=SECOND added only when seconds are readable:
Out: h=7 m=4
